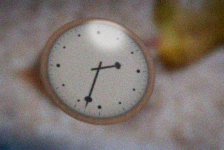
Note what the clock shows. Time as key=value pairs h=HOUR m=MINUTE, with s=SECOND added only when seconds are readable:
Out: h=2 m=33
